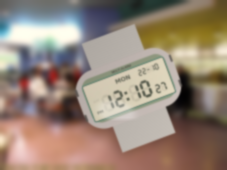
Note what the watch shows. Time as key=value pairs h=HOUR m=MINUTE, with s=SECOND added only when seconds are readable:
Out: h=12 m=10
